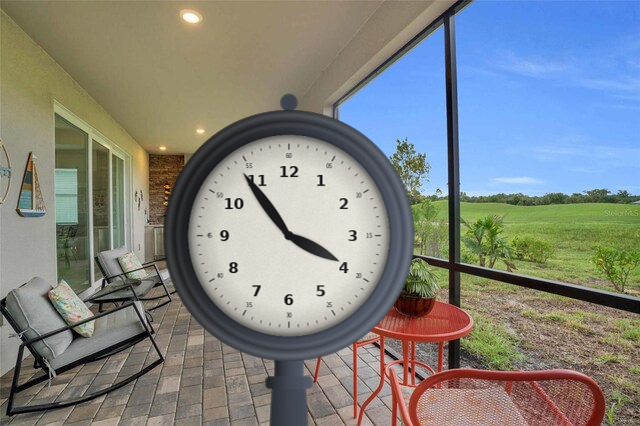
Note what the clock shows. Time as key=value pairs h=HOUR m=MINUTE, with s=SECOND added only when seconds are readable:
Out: h=3 m=54
